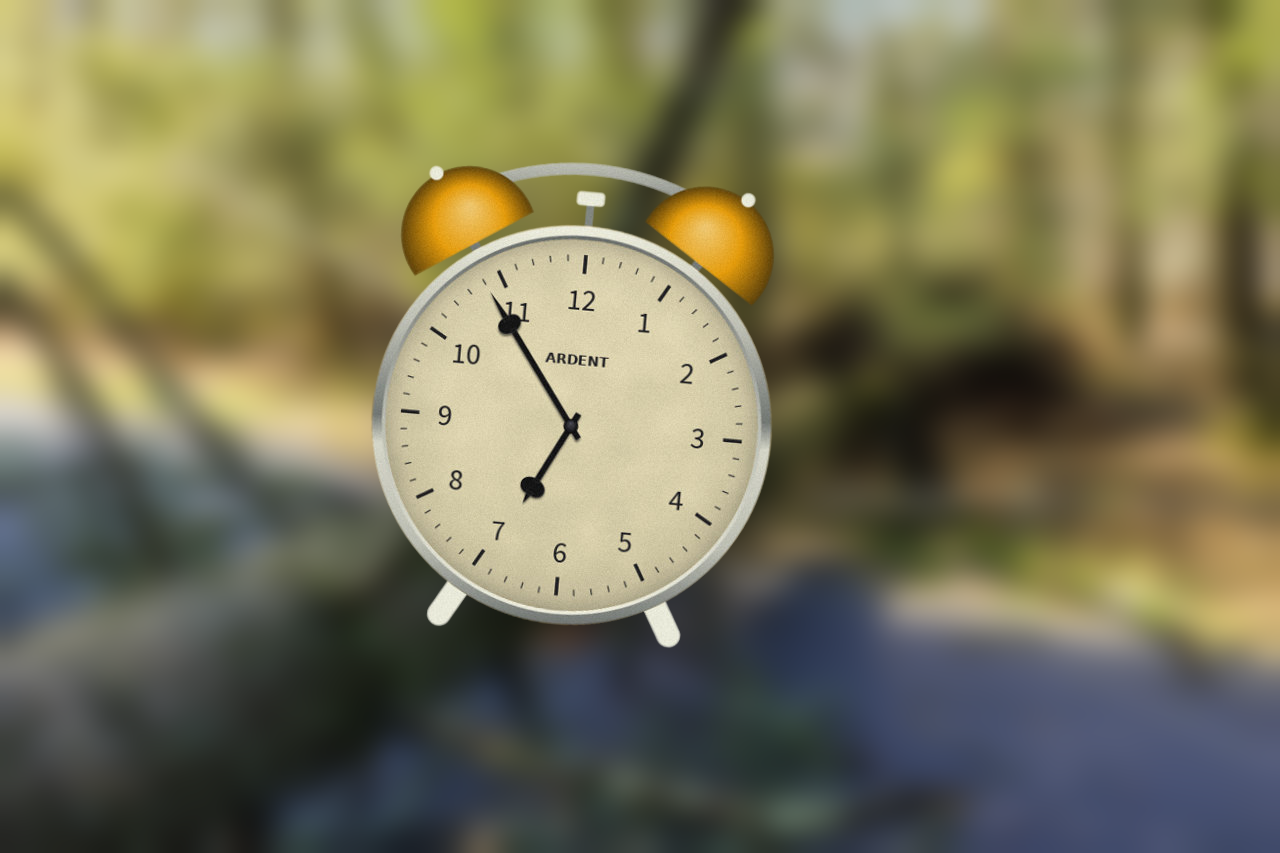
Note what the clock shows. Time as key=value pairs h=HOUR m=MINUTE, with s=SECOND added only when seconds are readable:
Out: h=6 m=54
